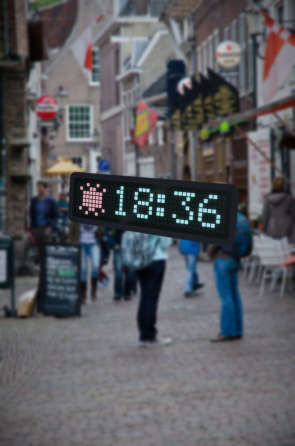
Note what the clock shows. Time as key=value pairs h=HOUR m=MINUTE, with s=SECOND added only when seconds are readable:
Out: h=18 m=36
